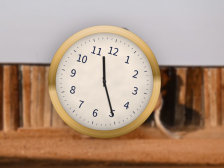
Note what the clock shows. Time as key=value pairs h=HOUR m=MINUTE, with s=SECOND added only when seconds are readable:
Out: h=11 m=25
